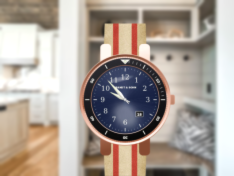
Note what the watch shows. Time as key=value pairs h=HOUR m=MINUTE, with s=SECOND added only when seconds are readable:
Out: h=9 m=53
